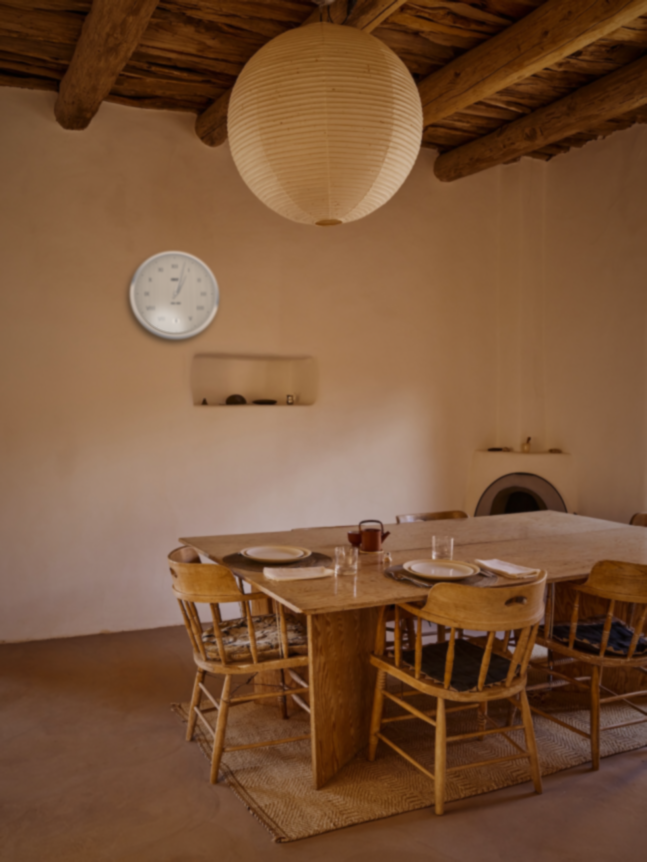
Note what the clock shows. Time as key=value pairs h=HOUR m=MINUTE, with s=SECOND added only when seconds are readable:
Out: h=1 m=3
